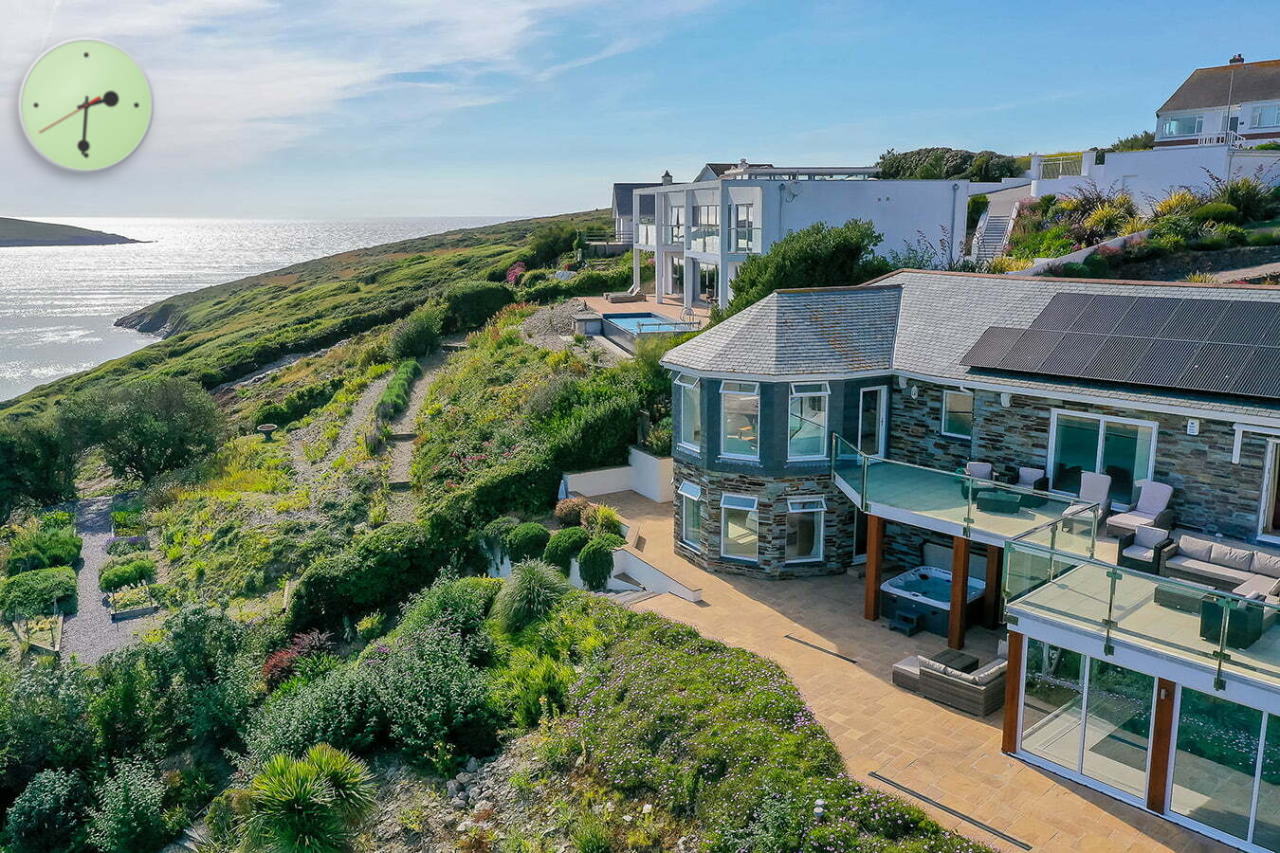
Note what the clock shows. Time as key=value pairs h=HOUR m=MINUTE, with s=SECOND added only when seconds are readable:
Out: h=2 m=30 s=40
